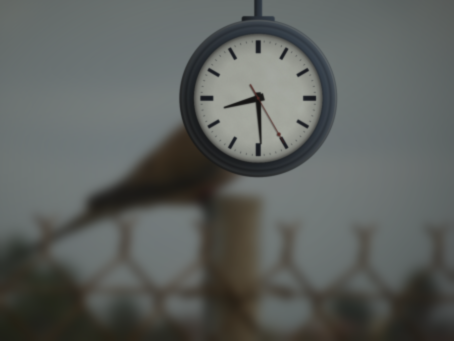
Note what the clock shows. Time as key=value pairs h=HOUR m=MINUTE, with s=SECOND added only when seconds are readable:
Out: h=8 m=29 s=25
